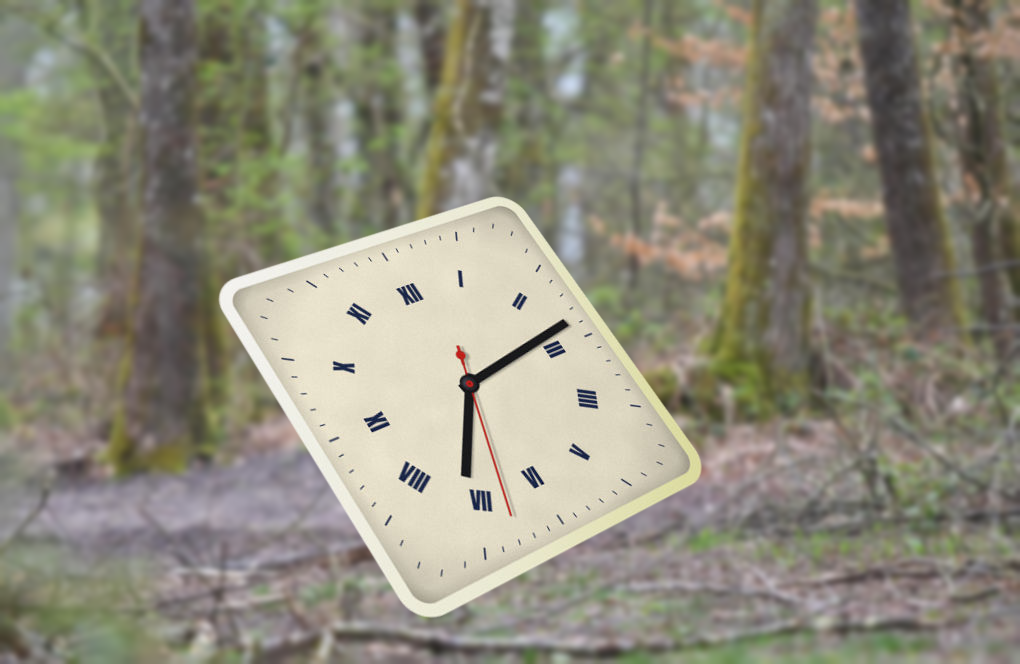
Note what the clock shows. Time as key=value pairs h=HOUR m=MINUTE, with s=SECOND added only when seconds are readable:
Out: h=7 m=13 s=33
